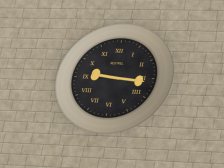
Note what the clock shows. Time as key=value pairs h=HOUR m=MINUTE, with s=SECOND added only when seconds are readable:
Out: h=9 m=16
